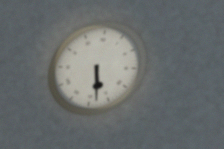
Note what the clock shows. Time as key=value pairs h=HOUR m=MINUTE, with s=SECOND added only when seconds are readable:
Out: h=5 m=28
